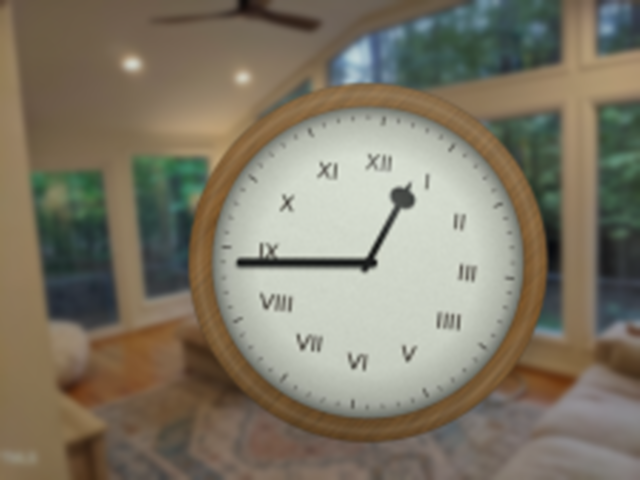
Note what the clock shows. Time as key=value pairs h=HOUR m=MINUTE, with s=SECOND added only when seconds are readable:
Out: h=12 m=44
